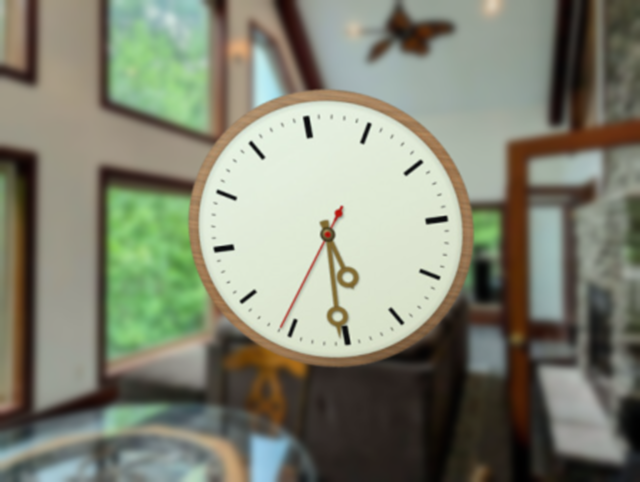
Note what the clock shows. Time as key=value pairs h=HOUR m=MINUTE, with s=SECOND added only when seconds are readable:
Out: h=5 m=30 s=36
